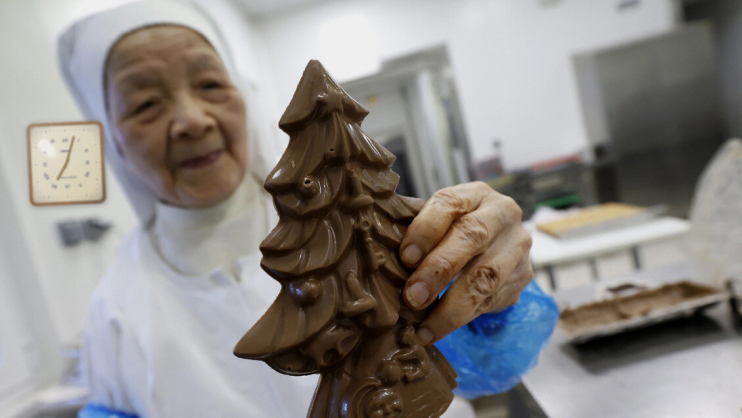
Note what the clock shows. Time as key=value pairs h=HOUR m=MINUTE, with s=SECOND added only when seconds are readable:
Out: h=7 m=3
